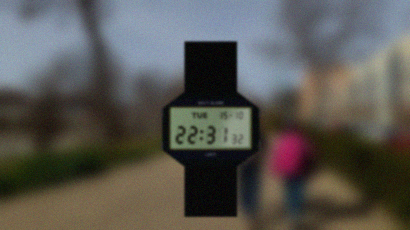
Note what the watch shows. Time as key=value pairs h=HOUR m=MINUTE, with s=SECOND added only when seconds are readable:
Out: h=22 m=31
